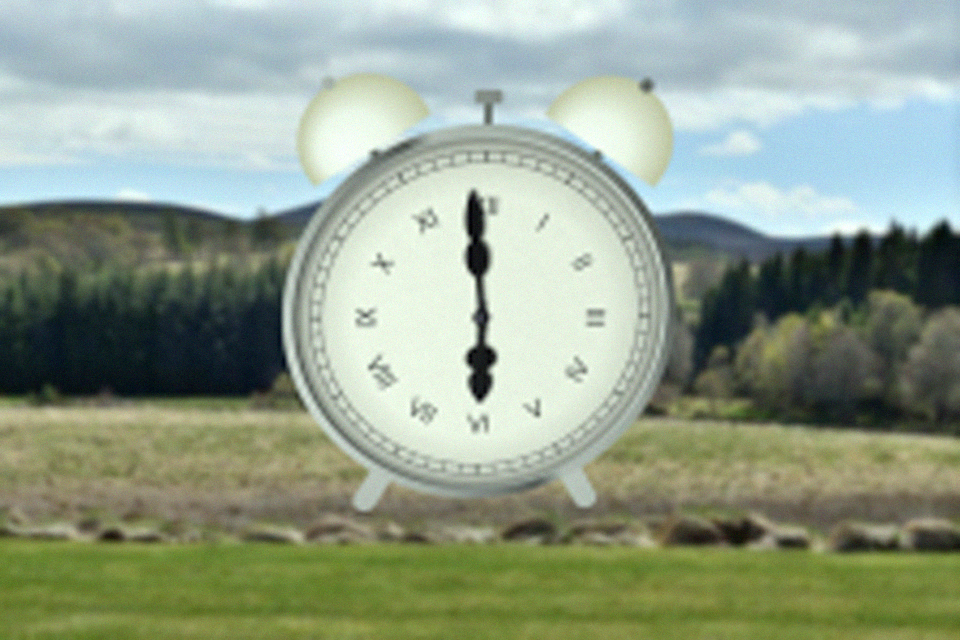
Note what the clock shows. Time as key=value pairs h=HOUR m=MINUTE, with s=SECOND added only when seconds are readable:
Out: h=5 m=59
